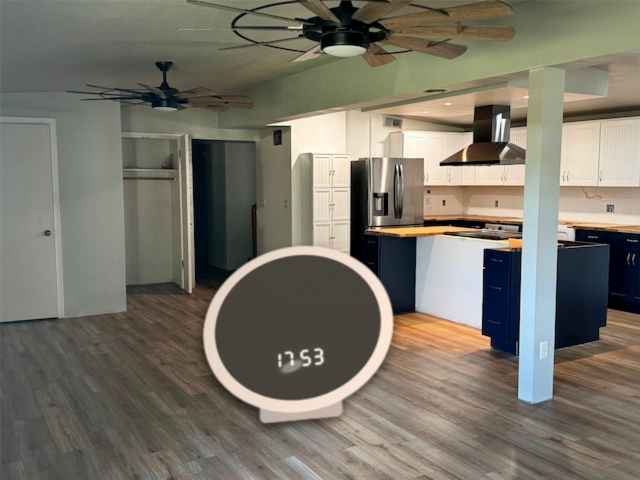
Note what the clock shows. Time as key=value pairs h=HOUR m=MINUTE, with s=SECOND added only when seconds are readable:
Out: h=17 m=53
